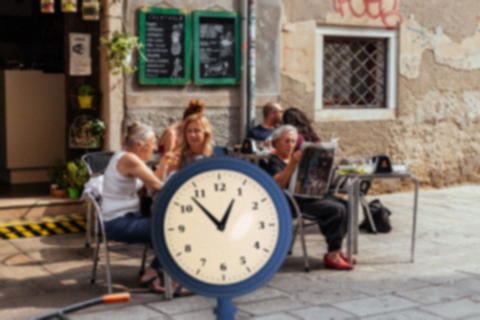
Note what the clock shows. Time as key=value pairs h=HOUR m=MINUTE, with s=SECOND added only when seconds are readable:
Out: h=12 m=53
